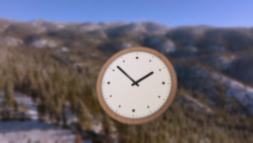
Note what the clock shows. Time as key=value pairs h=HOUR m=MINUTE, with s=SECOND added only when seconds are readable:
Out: h=1 m=52
